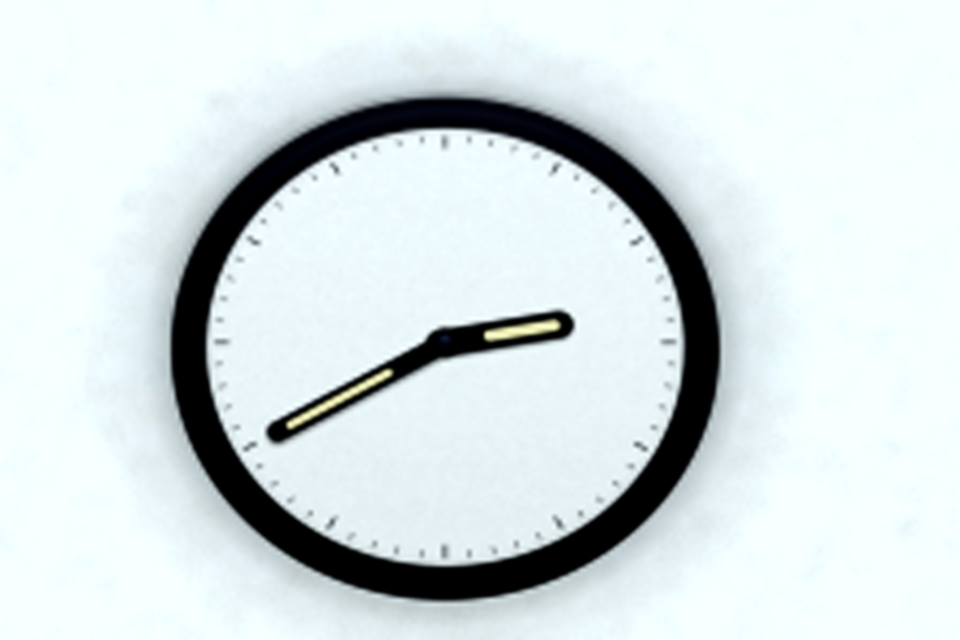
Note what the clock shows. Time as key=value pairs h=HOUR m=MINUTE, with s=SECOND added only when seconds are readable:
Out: h=2 m=40
